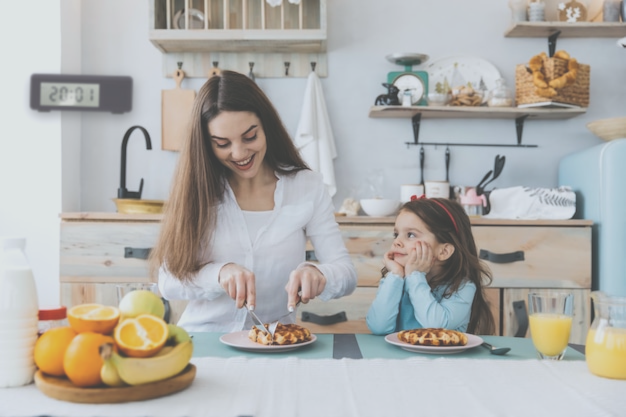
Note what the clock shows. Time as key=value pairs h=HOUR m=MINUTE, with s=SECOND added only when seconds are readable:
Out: h=20 m=1
